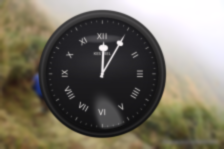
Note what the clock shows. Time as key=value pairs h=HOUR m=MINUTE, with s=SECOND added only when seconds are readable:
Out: h=12 m=5
